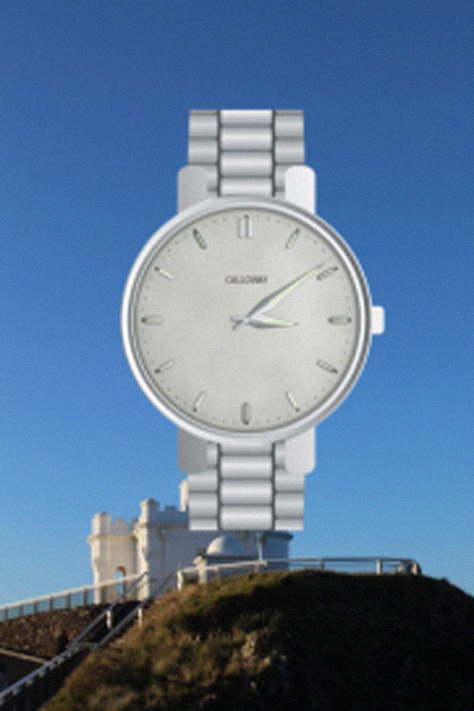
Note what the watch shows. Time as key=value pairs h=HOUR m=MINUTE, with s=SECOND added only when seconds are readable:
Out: h=3 m=9
